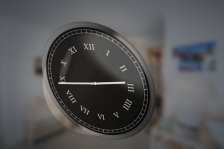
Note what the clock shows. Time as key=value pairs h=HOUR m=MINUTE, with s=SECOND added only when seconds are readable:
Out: h=2 m=44
